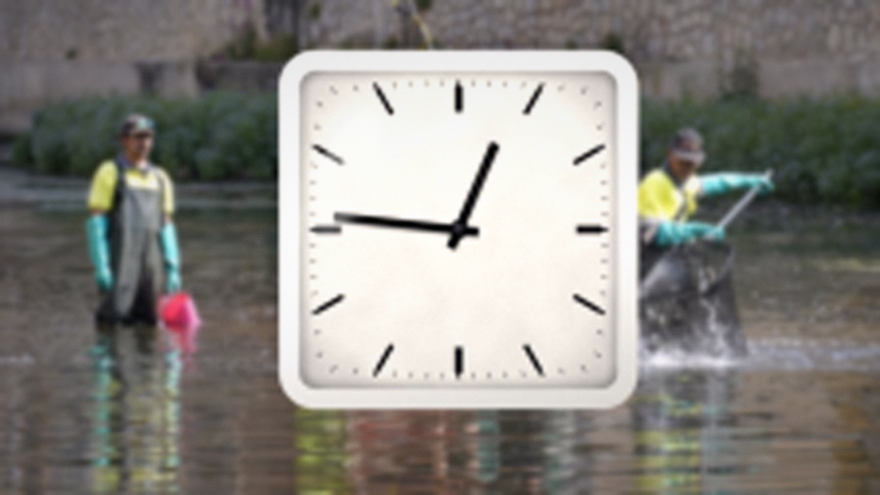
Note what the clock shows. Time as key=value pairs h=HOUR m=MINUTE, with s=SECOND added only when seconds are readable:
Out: h=12 m=46
